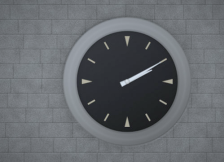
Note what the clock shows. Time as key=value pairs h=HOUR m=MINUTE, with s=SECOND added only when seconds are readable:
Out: h=2 m=10
